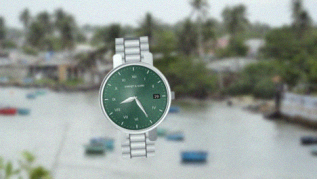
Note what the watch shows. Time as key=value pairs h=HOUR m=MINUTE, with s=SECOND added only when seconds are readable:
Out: h=8 m=25
